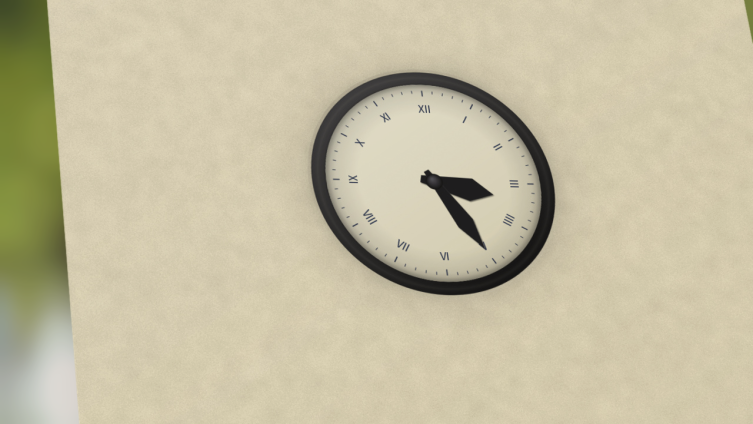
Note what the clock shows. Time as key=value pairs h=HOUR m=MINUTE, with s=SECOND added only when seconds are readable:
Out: h=3 m=25
